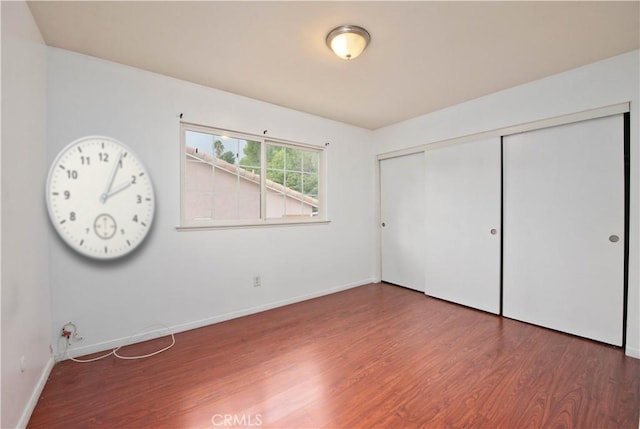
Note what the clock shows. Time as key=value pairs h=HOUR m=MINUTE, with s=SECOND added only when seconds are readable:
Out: h=2 m=4
